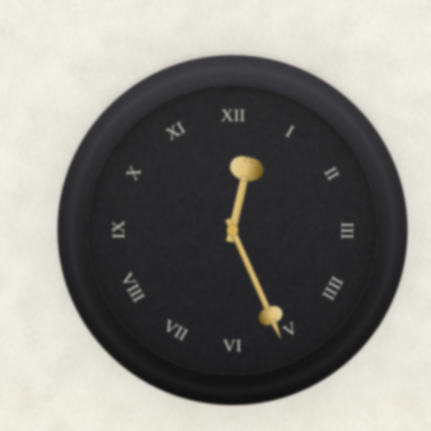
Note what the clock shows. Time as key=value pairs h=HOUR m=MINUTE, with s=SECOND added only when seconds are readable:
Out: h=12 m=26
